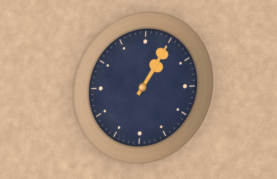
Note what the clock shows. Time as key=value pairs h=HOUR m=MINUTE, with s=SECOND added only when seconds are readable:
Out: h=1 m=5
